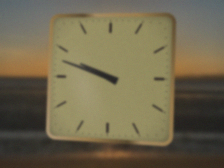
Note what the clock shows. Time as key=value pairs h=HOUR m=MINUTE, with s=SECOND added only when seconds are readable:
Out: h=9 m=48
